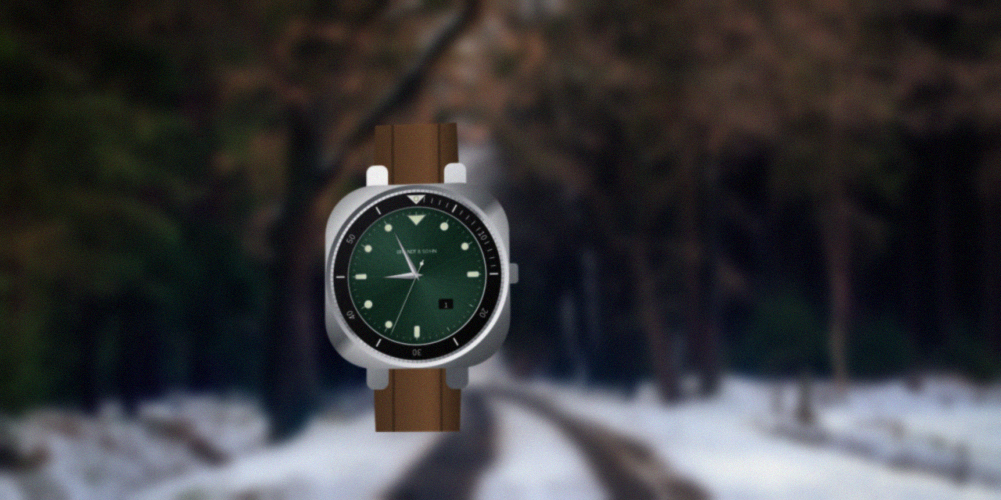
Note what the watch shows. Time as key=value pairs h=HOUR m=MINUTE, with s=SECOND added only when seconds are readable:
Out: h=8 m=55 s=34
